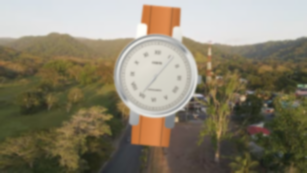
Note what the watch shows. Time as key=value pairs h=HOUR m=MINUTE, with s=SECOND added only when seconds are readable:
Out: h=7 m=6
